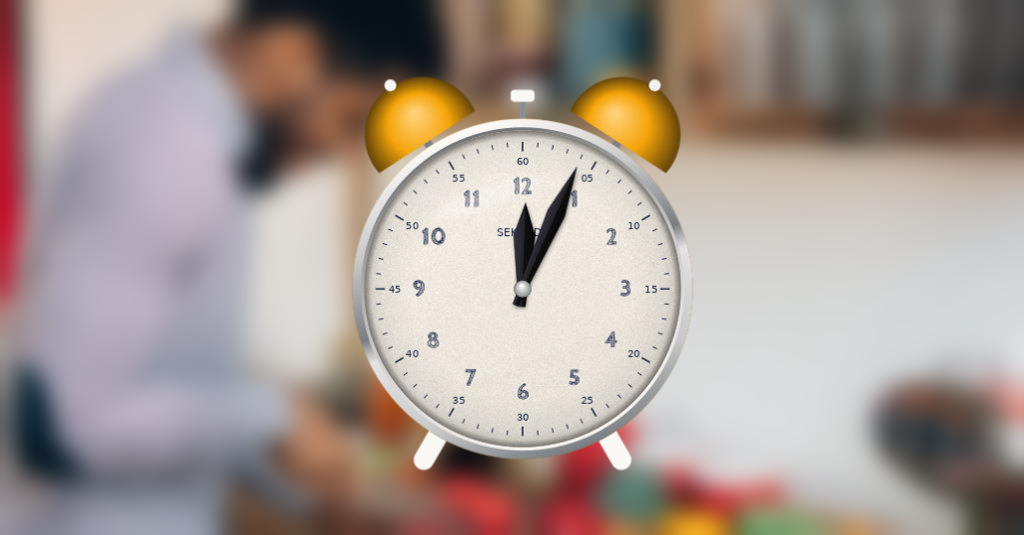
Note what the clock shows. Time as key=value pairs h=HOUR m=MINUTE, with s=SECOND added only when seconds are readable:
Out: h=12 m=4
